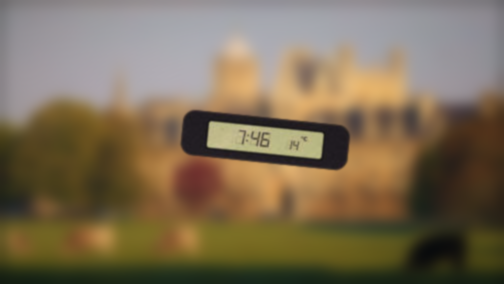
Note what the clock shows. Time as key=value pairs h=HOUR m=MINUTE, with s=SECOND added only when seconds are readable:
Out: h=7 m=46
